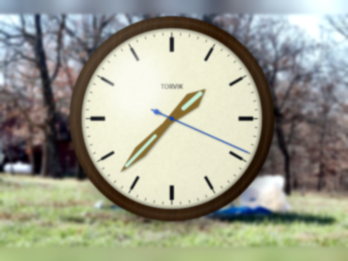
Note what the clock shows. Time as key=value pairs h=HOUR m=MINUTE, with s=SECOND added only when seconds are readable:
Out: h=1 m=37 s=19
